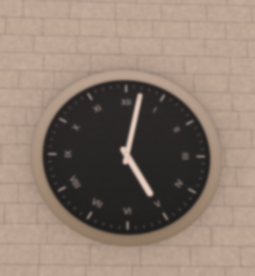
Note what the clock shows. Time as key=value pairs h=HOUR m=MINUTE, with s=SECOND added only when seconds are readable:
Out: h=5 m=2
